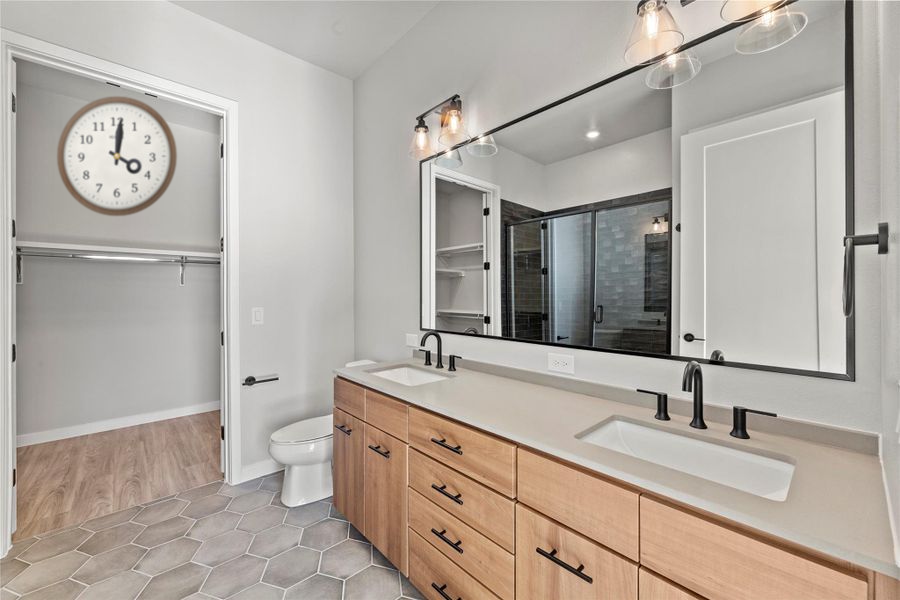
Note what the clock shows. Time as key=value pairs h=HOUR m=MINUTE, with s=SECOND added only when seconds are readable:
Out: h=4 m=1
